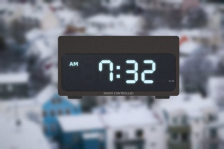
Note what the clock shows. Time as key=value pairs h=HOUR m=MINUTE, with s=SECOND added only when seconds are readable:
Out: h=7 m=32
